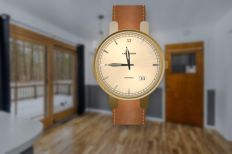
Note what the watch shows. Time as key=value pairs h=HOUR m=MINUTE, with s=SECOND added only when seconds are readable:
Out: h=11 m=45
